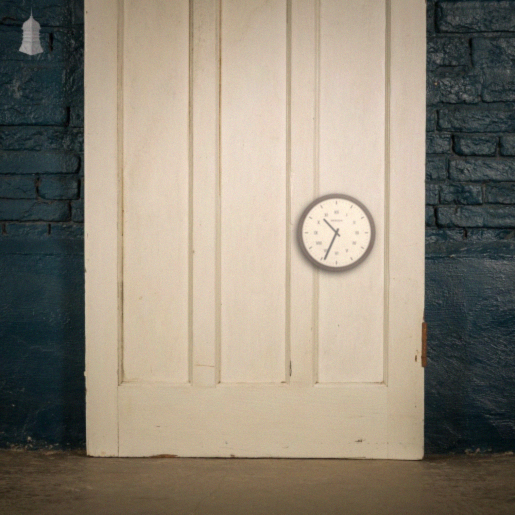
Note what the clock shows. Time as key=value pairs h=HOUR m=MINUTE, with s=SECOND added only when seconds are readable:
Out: h=10 m=34
